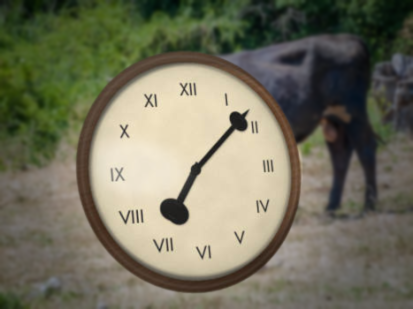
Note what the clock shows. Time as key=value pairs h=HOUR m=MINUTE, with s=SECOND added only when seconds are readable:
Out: h=7 m=8
